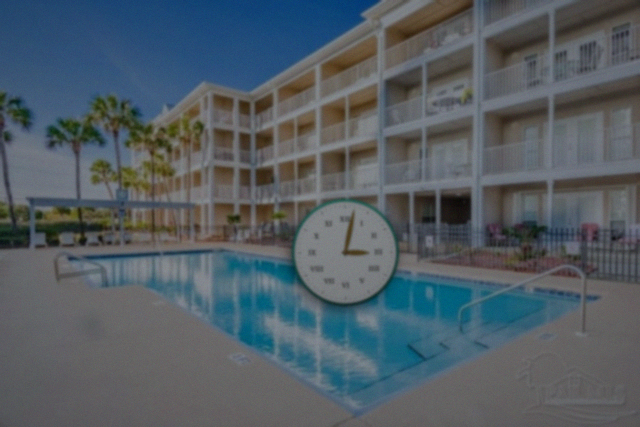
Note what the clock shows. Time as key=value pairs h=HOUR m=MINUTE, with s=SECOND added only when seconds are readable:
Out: h=3 m=2
